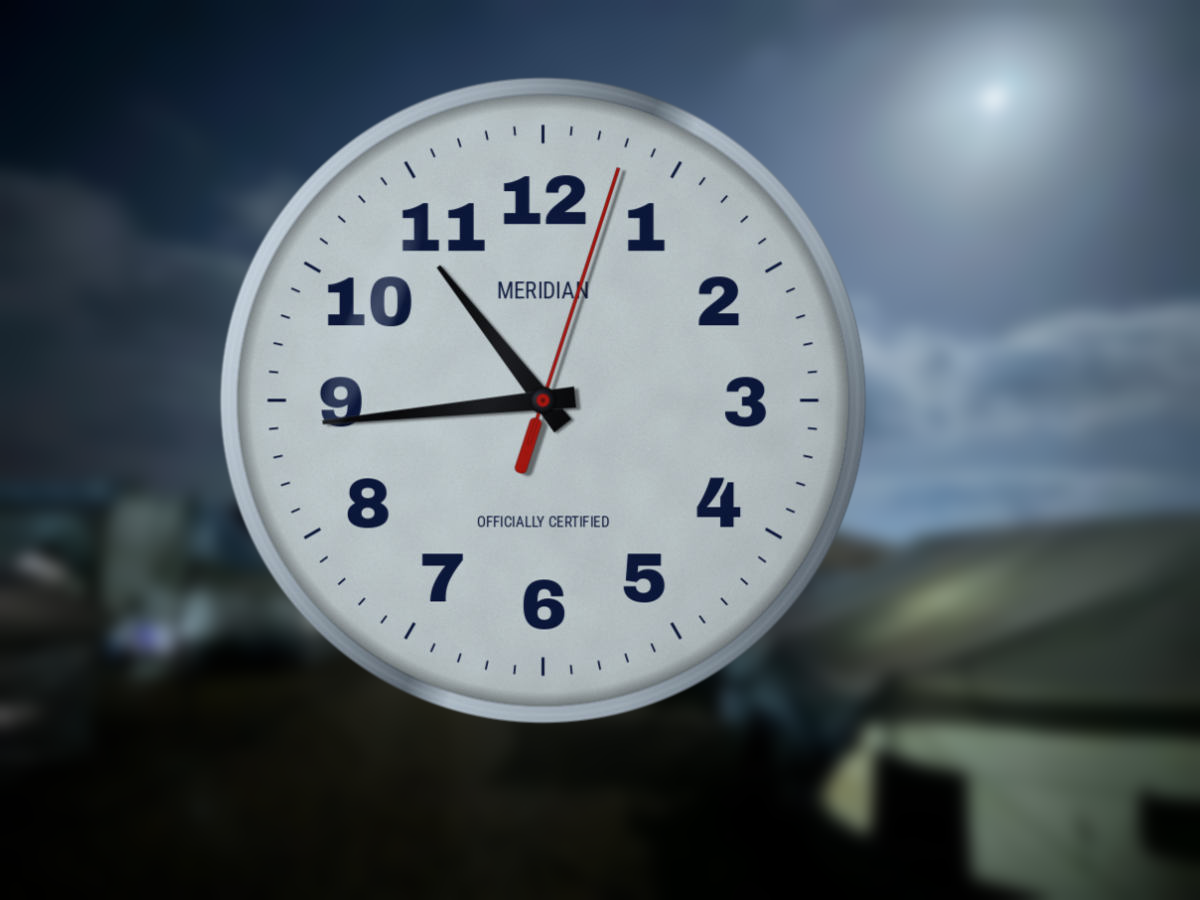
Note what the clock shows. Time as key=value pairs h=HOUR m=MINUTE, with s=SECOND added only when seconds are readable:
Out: h=10 m=44 s=3
